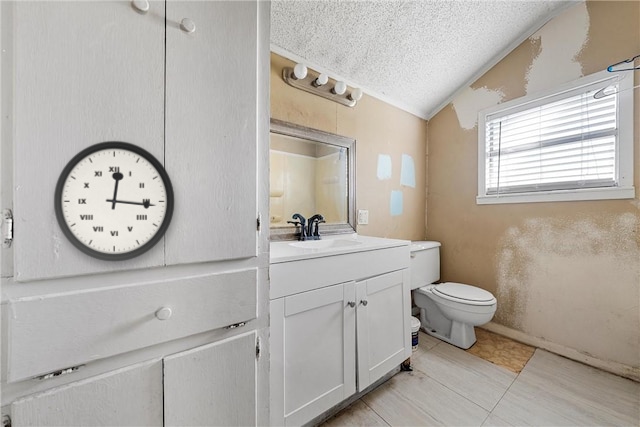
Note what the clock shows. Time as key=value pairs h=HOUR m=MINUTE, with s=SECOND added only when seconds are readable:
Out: h=12 m=16
